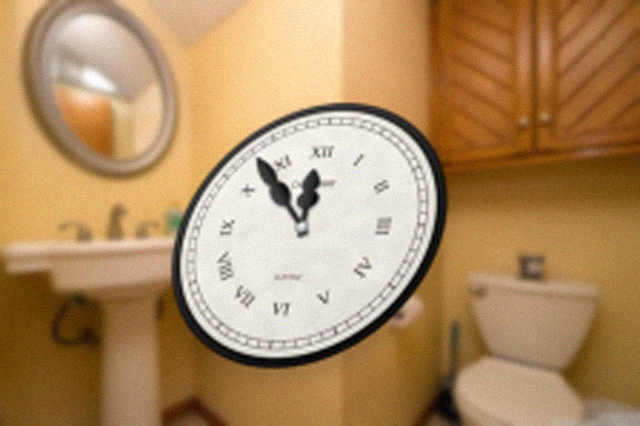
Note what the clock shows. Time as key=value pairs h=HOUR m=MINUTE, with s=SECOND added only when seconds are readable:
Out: h=11 m=53
